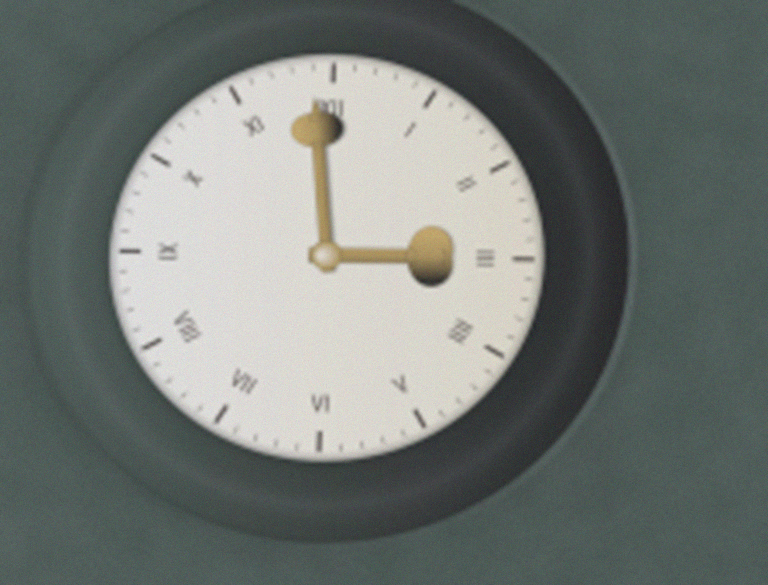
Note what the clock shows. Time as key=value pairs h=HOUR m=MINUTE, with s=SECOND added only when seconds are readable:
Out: h=2 m=59
